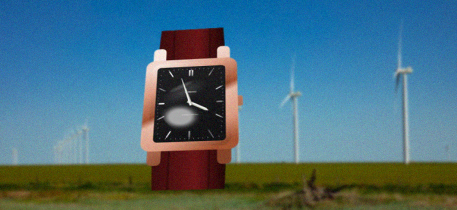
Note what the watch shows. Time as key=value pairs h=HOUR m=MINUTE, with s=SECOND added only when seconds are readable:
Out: h=3 m=57
